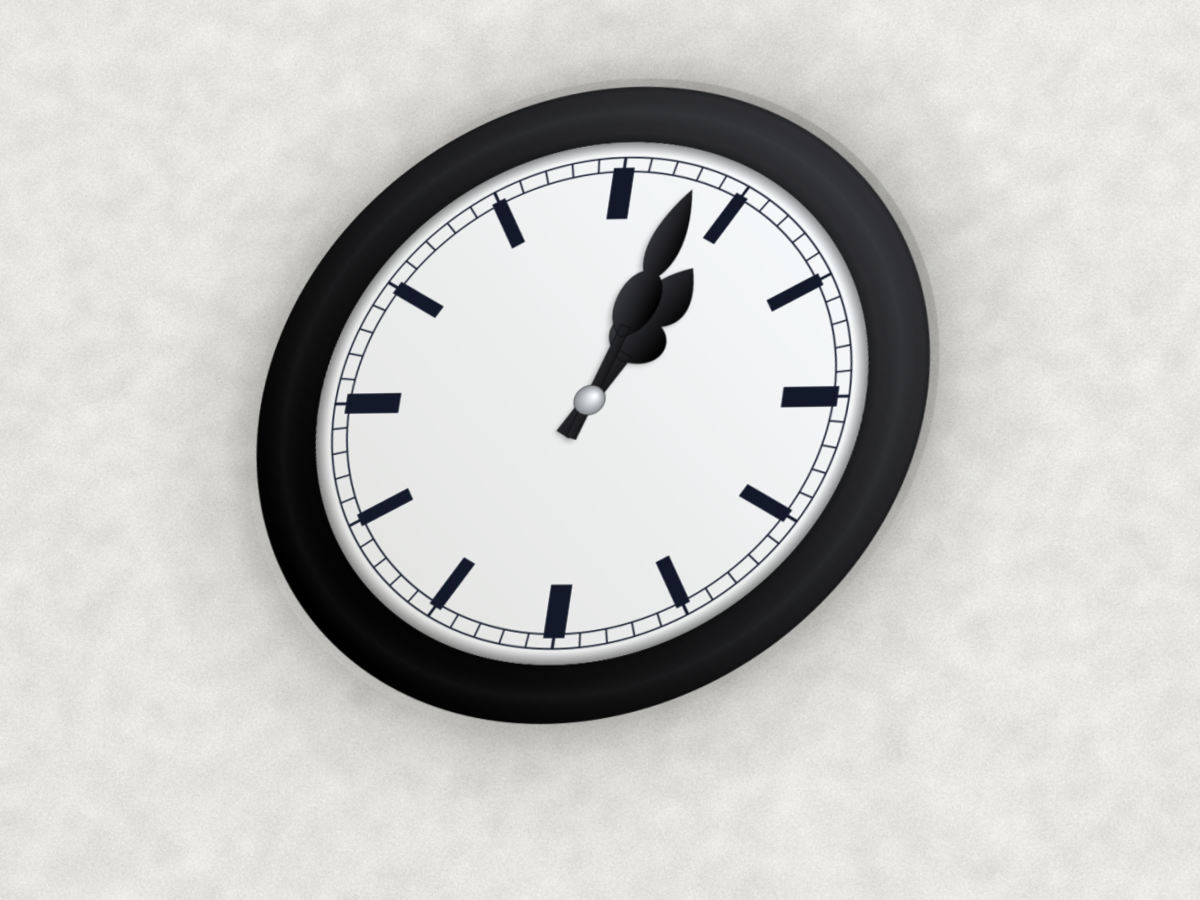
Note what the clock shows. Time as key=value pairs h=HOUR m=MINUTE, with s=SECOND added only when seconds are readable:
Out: h=1 m=3
